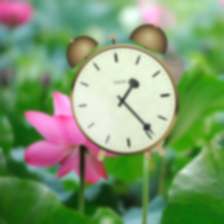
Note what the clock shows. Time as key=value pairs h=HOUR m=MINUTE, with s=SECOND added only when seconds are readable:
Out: h=1 m=24
